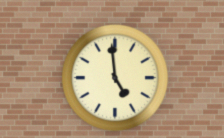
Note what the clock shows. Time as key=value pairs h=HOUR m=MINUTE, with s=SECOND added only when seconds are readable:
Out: h=4 m=59
